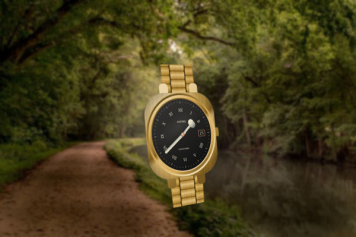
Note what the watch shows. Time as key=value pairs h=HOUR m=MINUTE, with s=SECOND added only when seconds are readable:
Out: h=1 m=39
